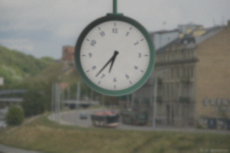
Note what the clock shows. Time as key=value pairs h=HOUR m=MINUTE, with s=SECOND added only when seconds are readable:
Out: h=6 m=37
